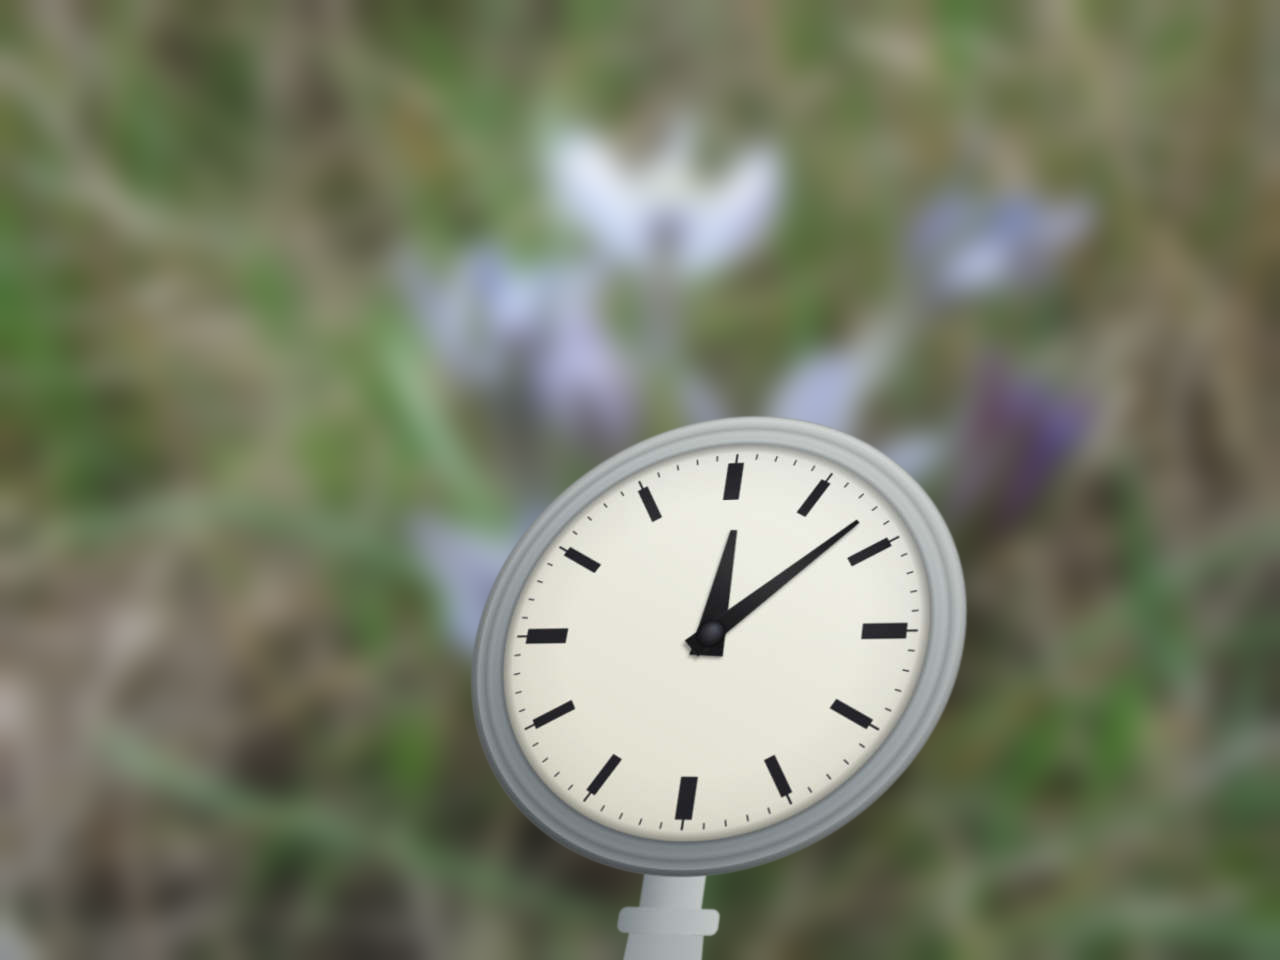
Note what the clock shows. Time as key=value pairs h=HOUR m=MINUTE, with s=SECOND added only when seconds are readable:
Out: h=12 m=8
